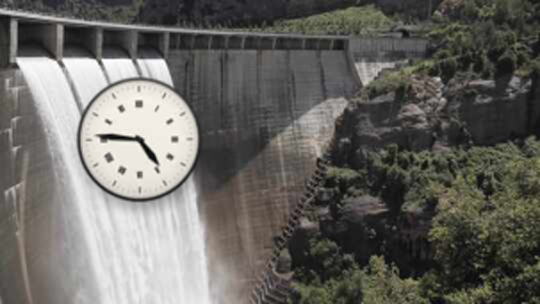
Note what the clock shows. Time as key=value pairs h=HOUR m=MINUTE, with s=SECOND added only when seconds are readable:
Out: h=4 m=46
